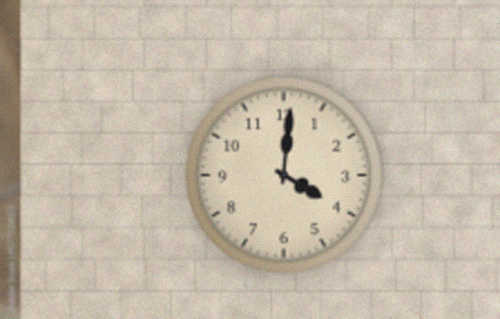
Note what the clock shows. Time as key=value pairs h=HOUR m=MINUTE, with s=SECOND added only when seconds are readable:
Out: h=4 m=1
